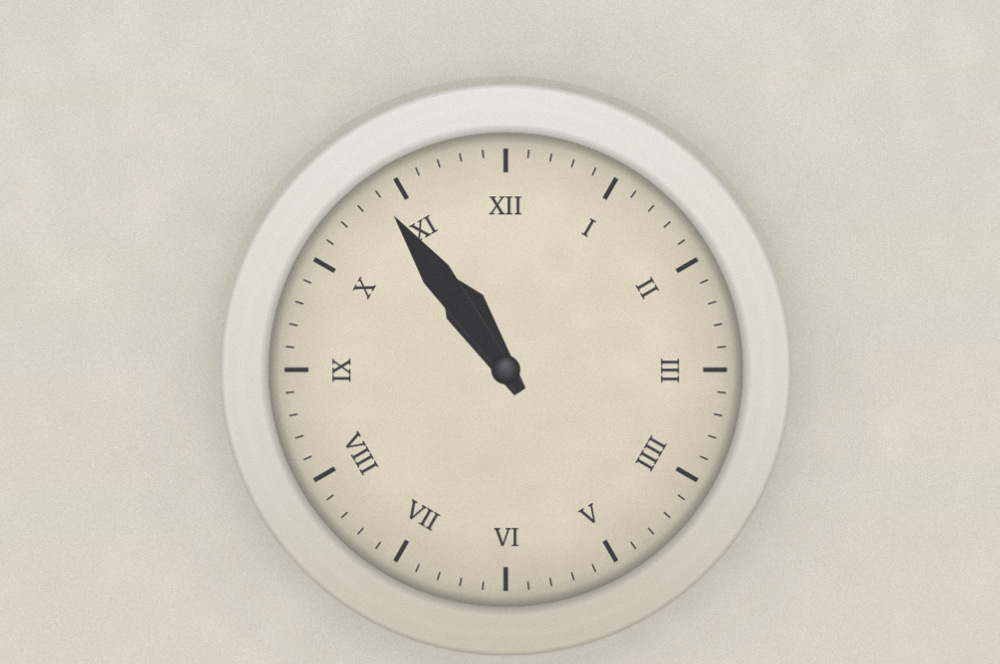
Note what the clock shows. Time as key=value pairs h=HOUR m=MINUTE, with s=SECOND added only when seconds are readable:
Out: h=10 m=54
